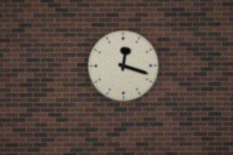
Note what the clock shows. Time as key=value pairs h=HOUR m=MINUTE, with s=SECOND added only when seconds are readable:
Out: h=12 m=18
